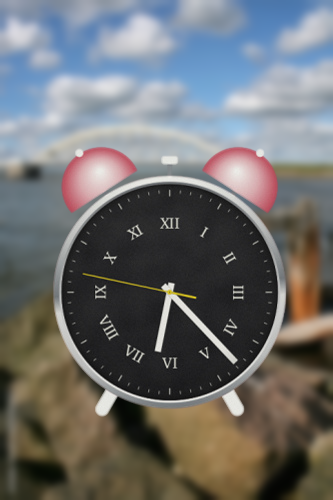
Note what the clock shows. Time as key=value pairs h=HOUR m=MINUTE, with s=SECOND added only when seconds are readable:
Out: h=6 m=22 s=47
